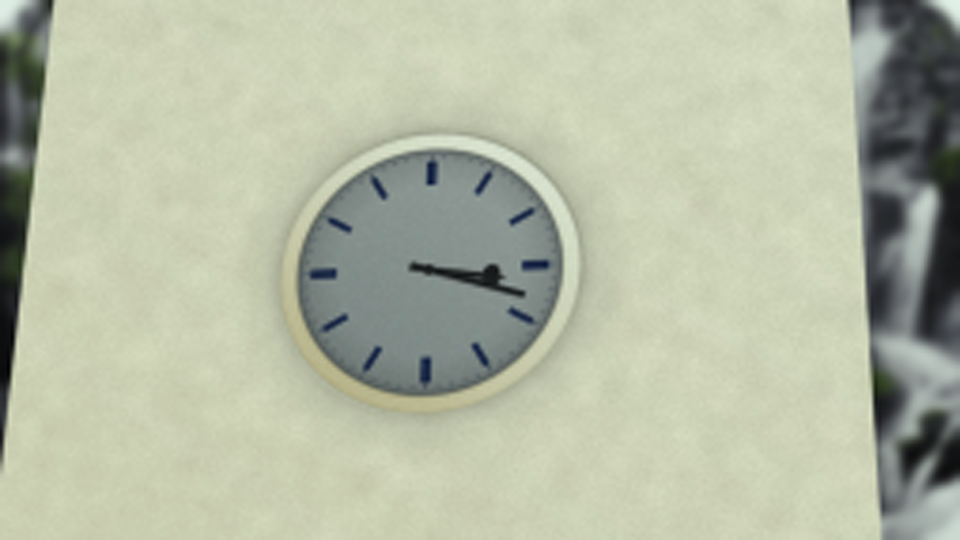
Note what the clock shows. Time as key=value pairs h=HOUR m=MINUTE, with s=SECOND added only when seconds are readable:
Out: h=3 m=18
